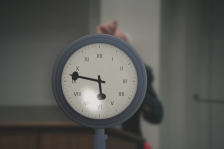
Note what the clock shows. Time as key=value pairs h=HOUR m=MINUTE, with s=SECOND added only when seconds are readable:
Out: h=5 m=47
